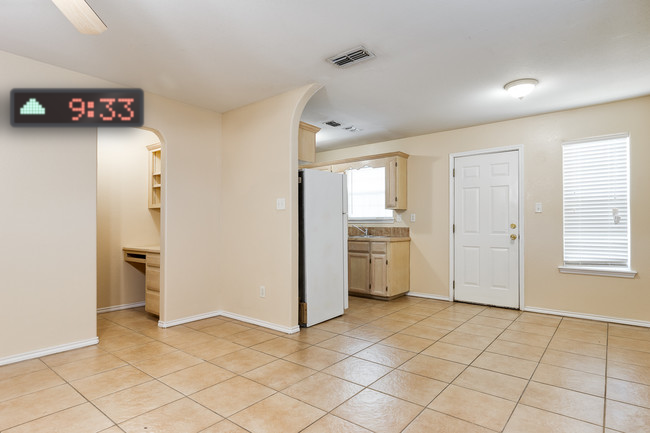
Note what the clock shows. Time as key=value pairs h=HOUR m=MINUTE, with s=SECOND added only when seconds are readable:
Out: h=9 m=33
